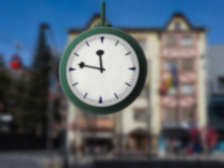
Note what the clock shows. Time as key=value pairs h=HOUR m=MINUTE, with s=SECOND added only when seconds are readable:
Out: h=11 m=47
